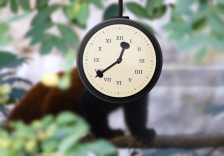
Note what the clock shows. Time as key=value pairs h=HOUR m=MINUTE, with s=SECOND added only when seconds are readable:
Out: h=12 m=39
